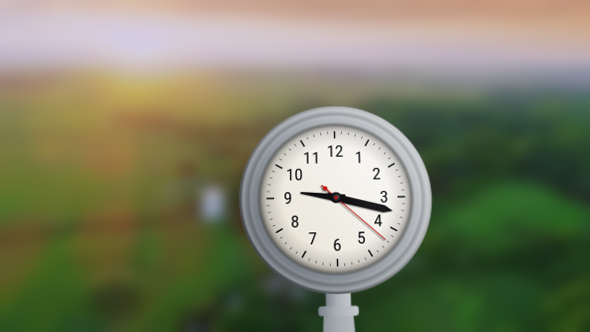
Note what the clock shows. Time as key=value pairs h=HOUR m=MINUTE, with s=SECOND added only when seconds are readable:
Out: h=9 m=17 s=22
